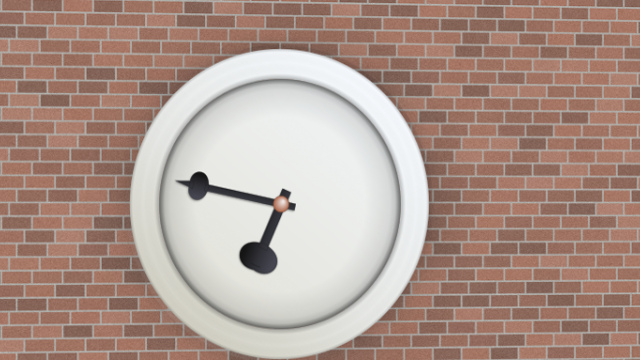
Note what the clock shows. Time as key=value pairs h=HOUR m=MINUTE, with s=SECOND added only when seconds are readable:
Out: h=6 m=47
